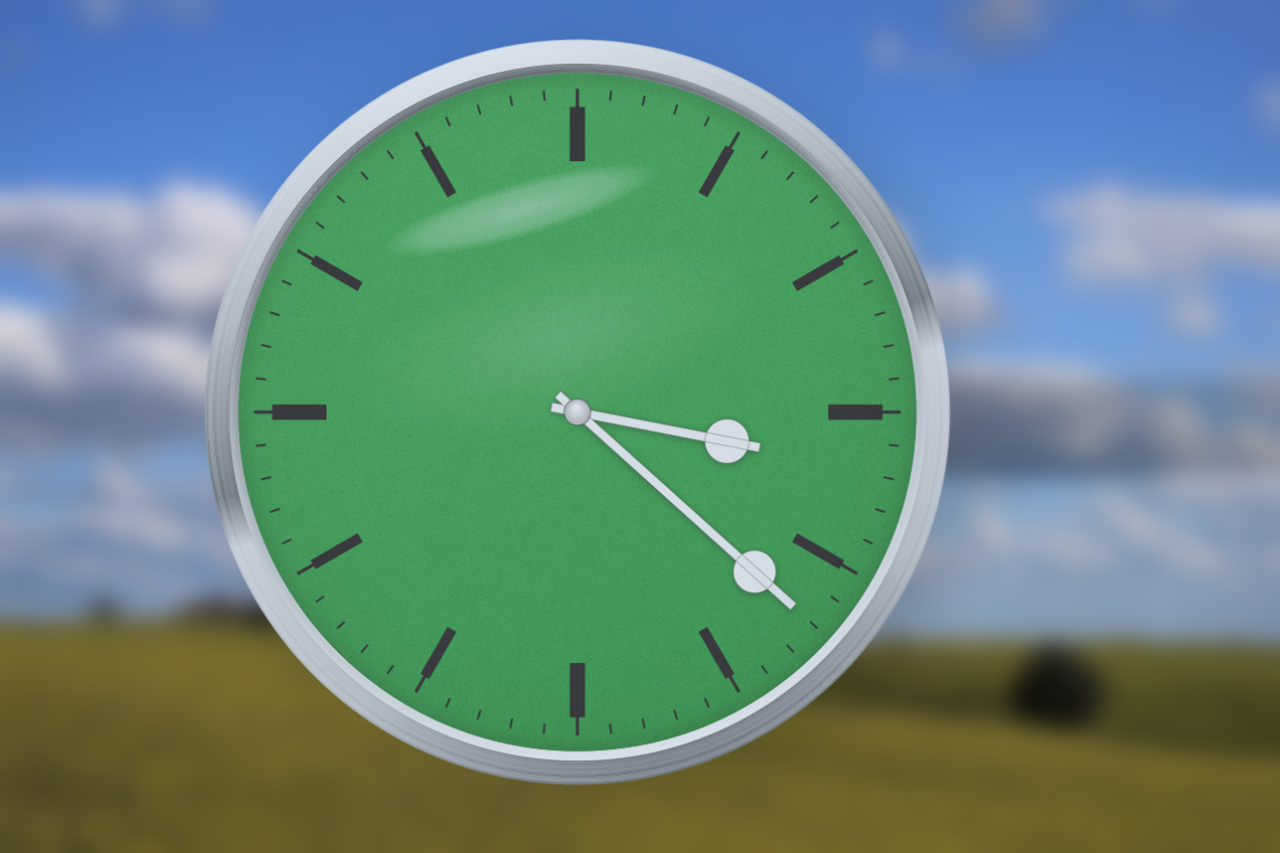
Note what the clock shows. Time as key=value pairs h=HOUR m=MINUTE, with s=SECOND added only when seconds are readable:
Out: h=3 m=22
